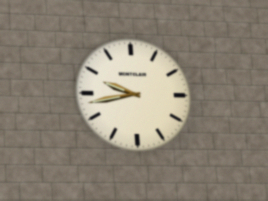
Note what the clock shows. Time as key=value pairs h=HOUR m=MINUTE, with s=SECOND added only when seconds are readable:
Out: h=9 m=43
